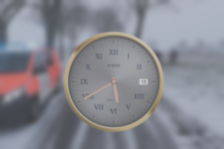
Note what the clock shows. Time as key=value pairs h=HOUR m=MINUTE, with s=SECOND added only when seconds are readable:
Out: h=5 m=40
